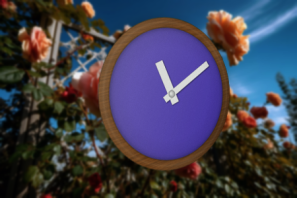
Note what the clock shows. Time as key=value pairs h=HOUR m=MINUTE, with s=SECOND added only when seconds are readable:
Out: h=11 m=9
